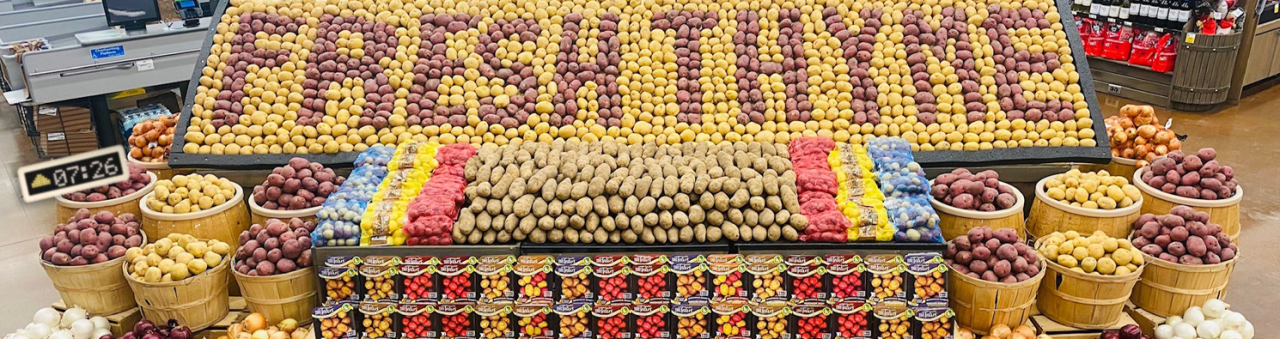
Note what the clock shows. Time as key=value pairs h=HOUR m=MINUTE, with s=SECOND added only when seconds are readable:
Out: h=7 m=26
